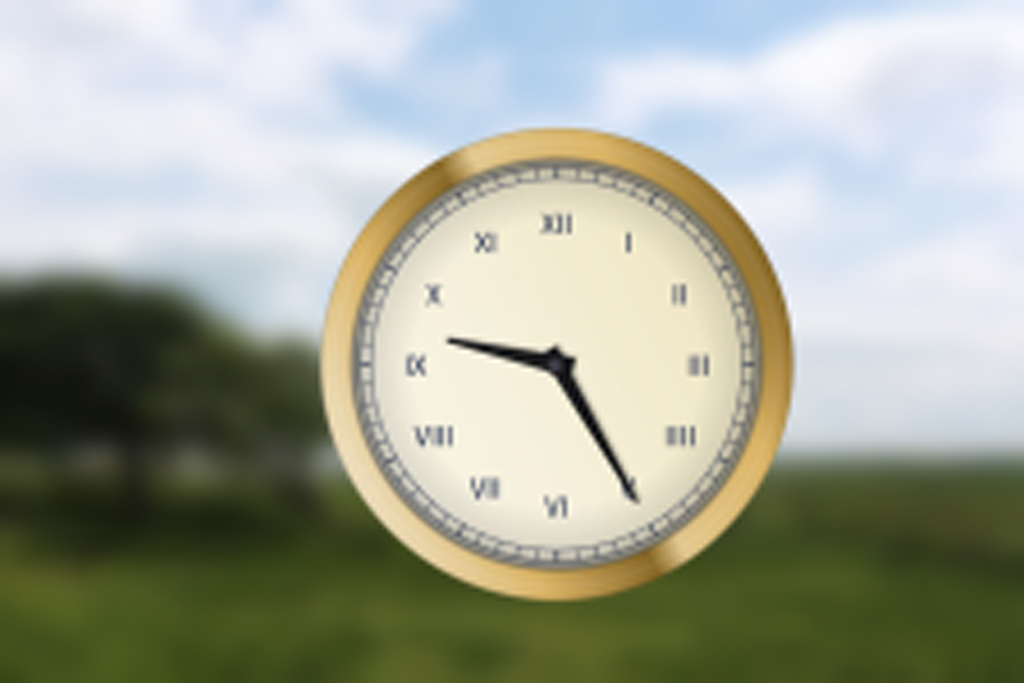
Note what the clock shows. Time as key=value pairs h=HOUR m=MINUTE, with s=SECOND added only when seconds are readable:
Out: h=9 m=25
